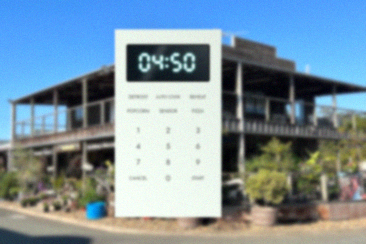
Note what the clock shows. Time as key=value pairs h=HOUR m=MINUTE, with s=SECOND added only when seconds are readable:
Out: h=4 m=50
